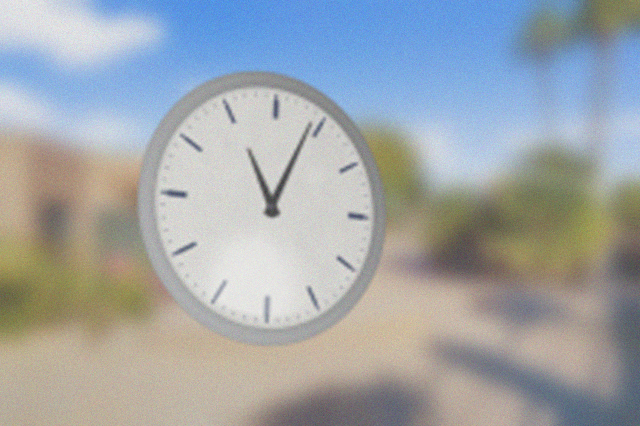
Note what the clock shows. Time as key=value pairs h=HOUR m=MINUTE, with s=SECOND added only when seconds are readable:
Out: h=11 m=4
